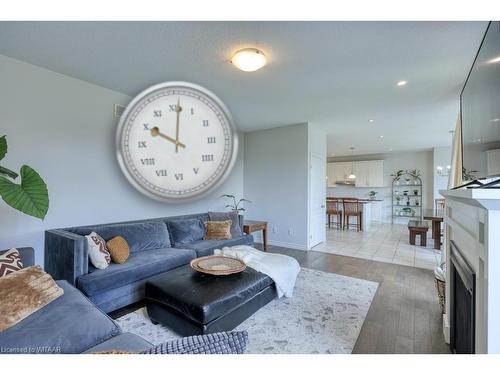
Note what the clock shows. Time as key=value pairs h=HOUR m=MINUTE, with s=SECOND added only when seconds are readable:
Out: h=10 m=1
